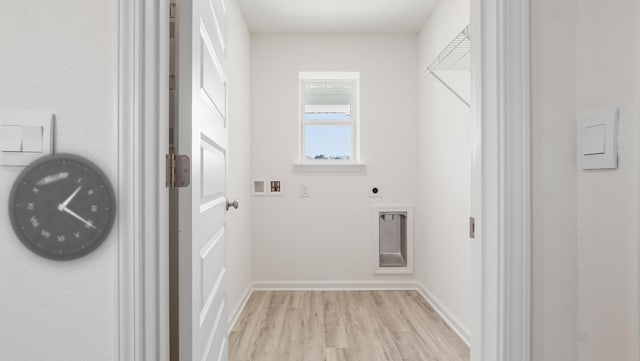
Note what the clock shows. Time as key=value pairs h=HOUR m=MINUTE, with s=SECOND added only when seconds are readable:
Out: h=1 m=20
